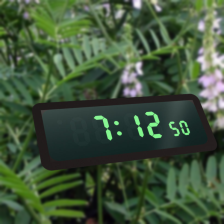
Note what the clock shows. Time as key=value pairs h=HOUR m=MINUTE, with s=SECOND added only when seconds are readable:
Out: h=7 m=12 s=50
